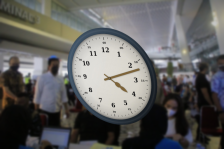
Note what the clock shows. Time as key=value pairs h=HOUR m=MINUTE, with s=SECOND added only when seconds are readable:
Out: h=4 m=12
